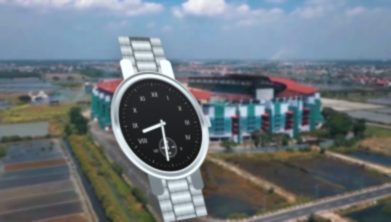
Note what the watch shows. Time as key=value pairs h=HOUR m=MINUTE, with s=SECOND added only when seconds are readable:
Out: h=8 m=31
